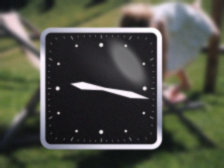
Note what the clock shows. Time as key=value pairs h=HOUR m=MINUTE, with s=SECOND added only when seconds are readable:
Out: h=9 m=17
